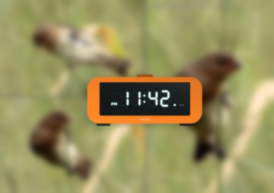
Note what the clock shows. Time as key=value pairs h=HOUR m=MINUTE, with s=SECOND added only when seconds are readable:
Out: h=11 m=42
